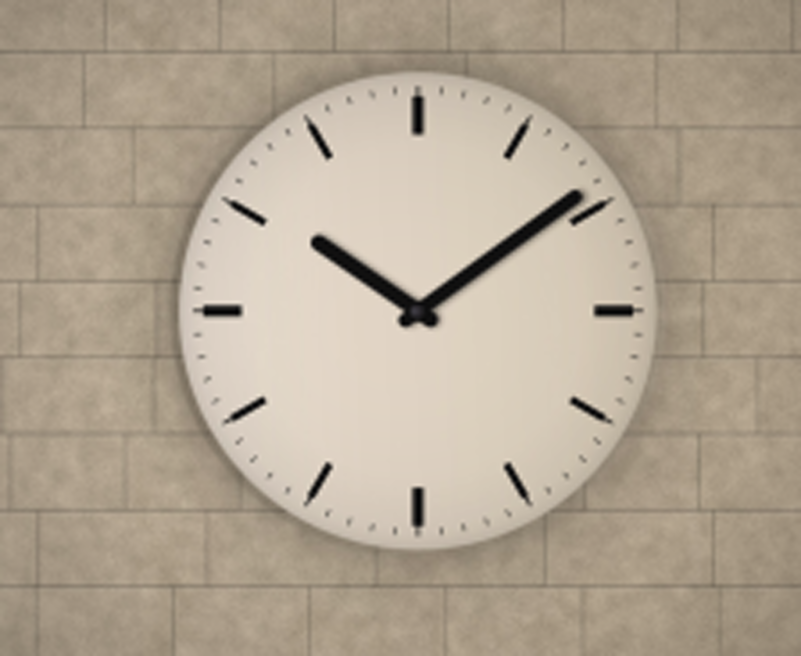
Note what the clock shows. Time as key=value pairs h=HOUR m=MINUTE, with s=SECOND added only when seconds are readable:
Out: h=10 m=9
